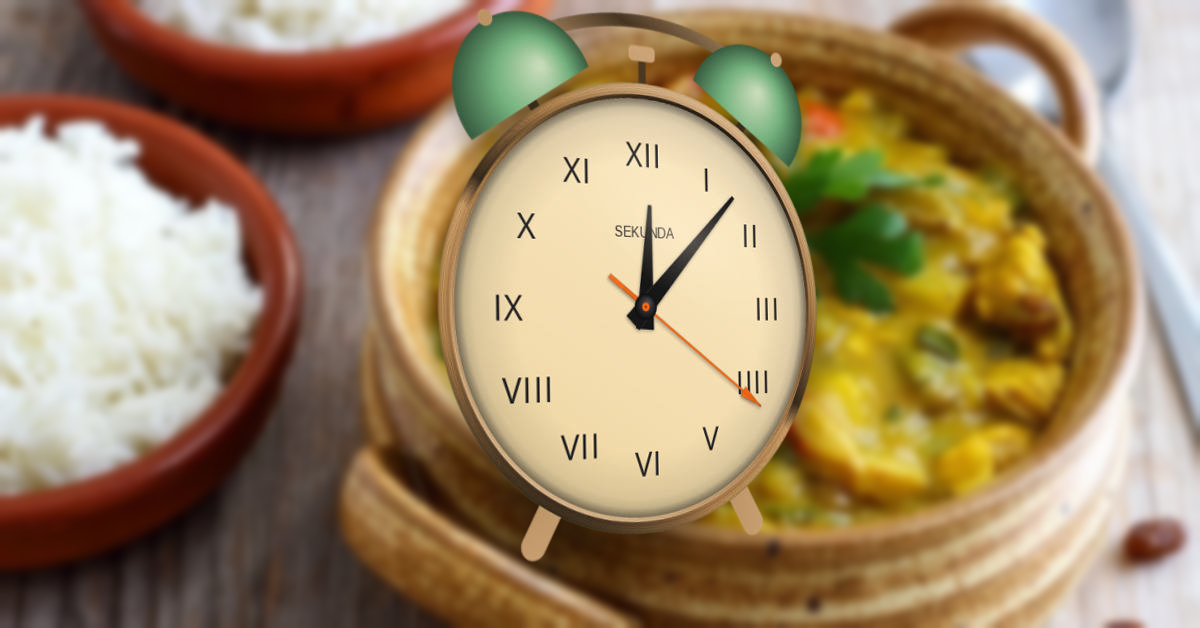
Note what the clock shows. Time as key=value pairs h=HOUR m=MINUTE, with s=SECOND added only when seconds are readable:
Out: h=12 m=7 s=21
